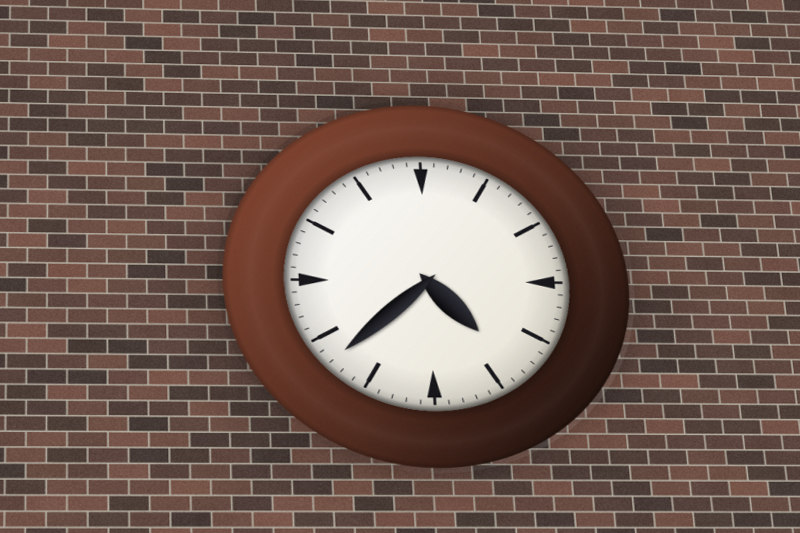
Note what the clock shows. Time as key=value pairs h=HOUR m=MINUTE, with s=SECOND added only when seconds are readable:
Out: h=4 m=38
